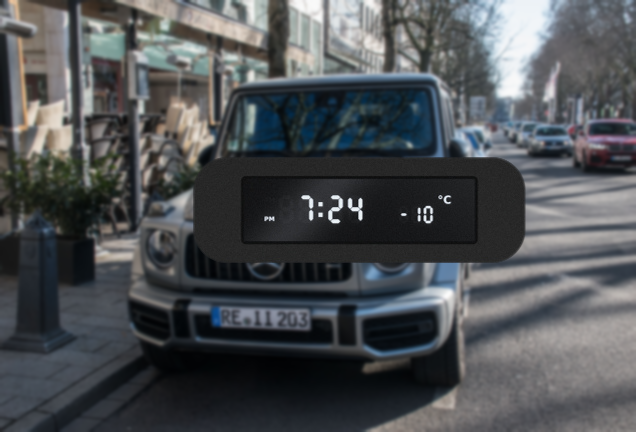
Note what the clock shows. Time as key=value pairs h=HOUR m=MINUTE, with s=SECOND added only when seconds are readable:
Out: h=7 m=24
